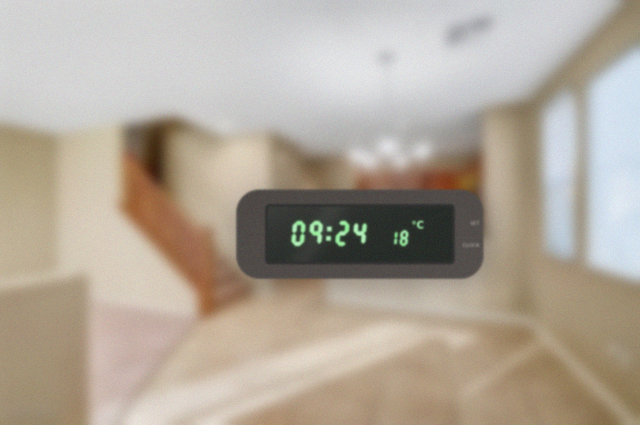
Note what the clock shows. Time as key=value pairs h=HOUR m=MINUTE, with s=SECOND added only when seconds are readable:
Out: h=9 m=24
